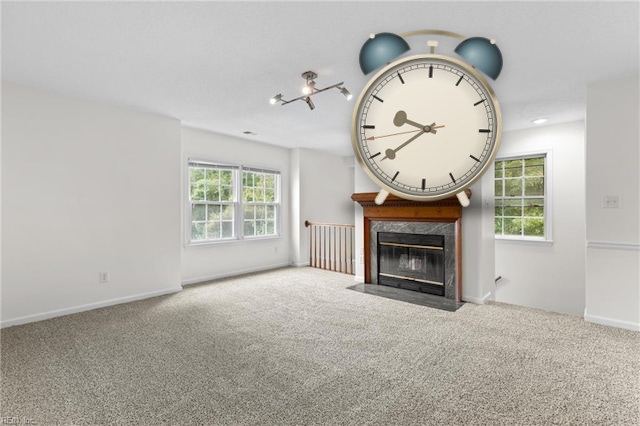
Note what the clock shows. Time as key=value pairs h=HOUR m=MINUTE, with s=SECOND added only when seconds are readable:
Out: h=9 m=38 s=43
